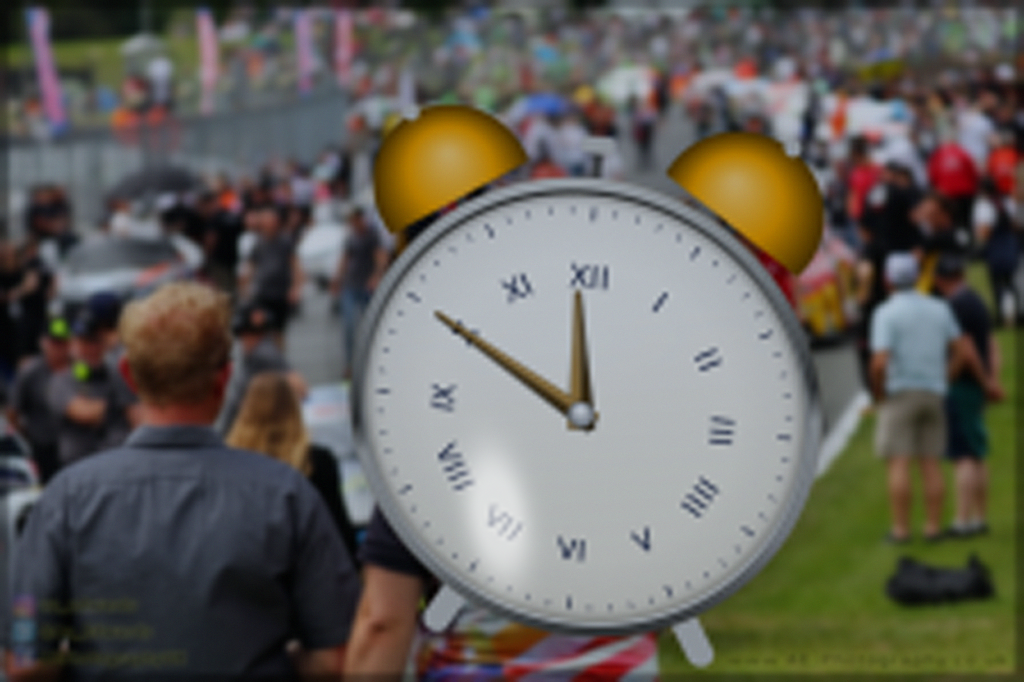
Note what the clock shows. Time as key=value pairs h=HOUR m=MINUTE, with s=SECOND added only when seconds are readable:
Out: h=11 m=50
